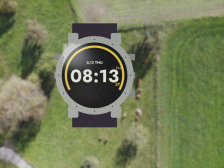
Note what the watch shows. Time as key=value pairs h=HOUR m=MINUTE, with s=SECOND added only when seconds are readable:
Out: h=8 m=13
